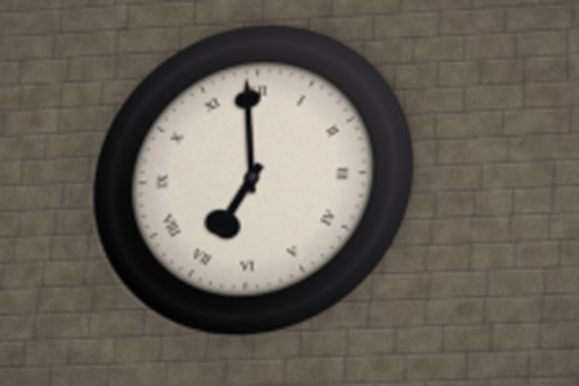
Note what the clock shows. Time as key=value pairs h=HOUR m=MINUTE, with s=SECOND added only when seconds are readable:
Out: h=6 m=59
